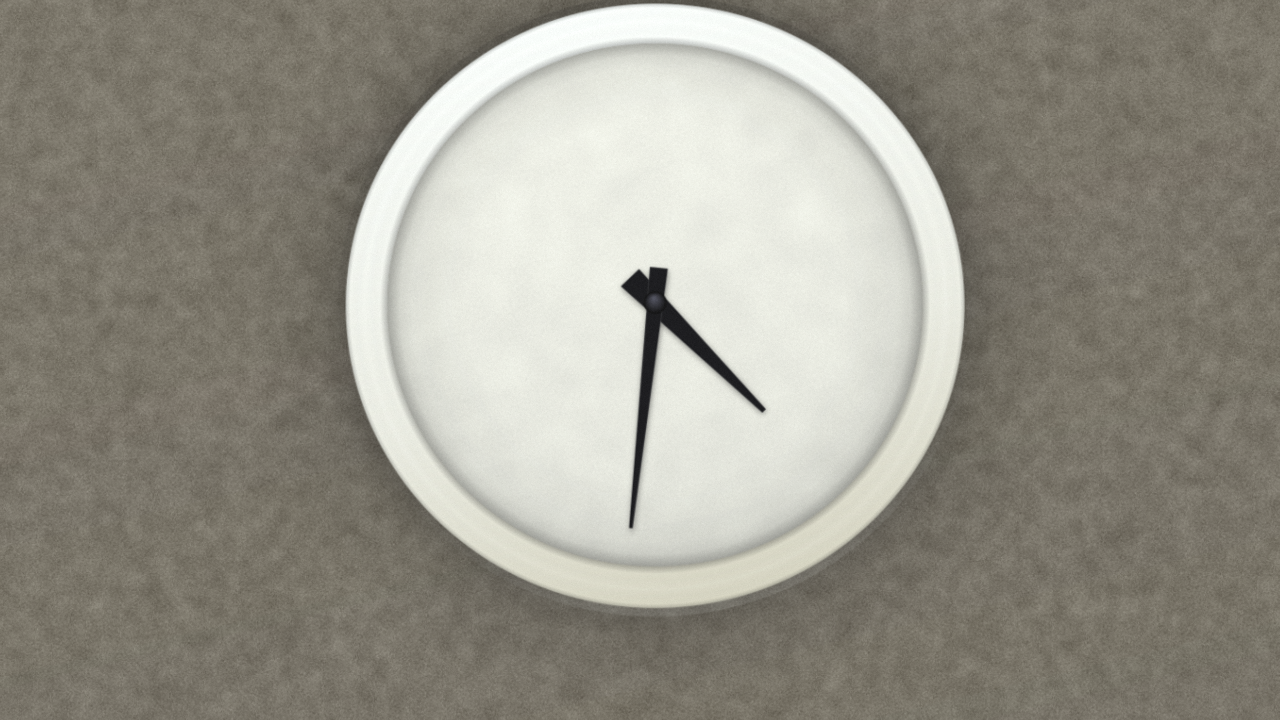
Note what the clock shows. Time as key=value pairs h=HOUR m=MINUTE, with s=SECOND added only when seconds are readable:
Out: h=4 m=31
